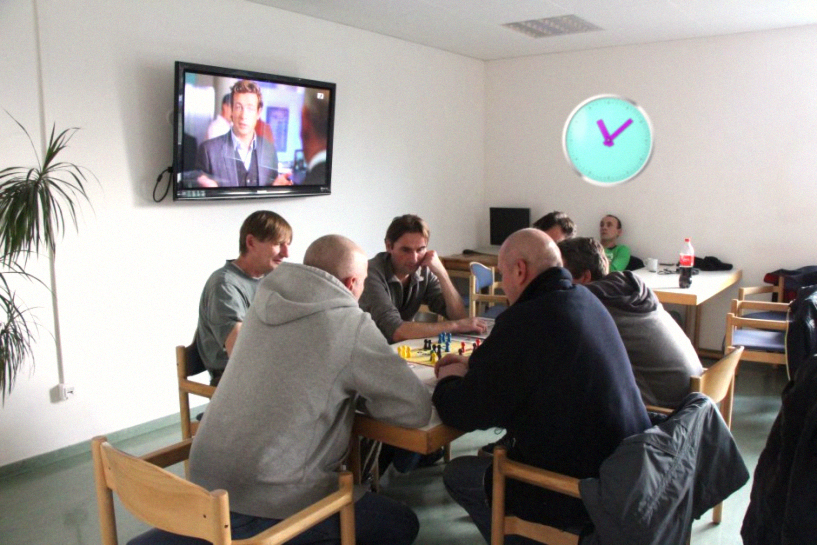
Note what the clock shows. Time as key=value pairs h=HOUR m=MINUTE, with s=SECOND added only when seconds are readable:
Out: h=11 m=8
